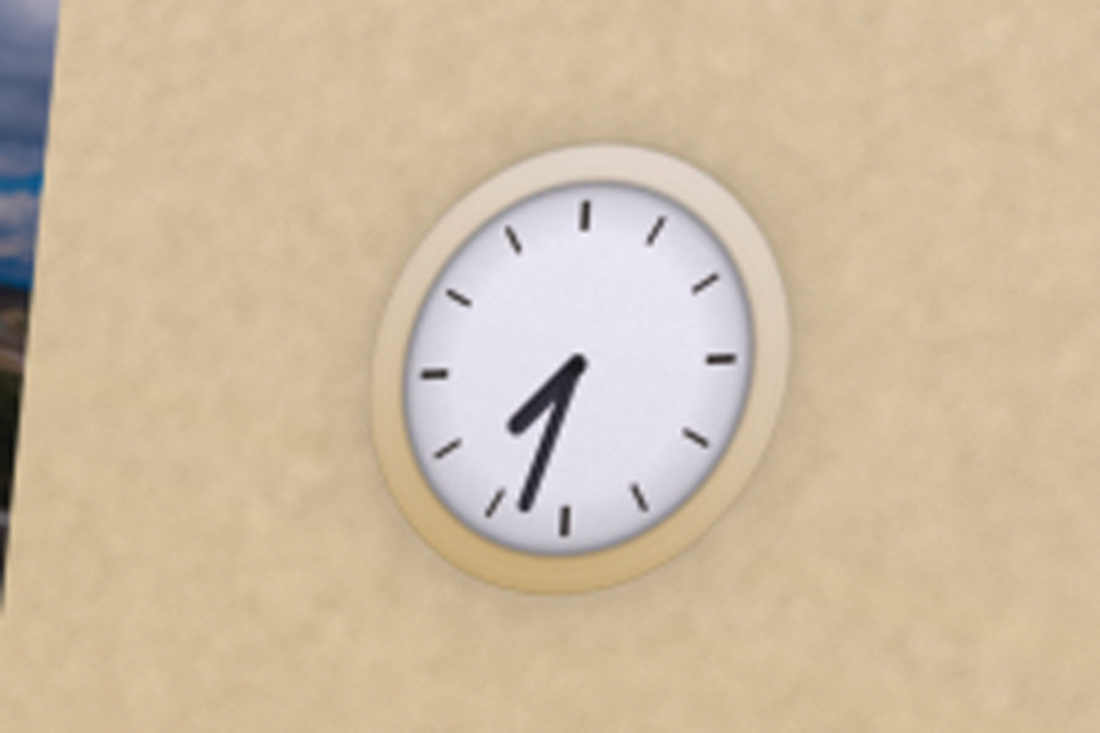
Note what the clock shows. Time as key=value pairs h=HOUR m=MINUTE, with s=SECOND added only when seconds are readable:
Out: h=7 m=33
